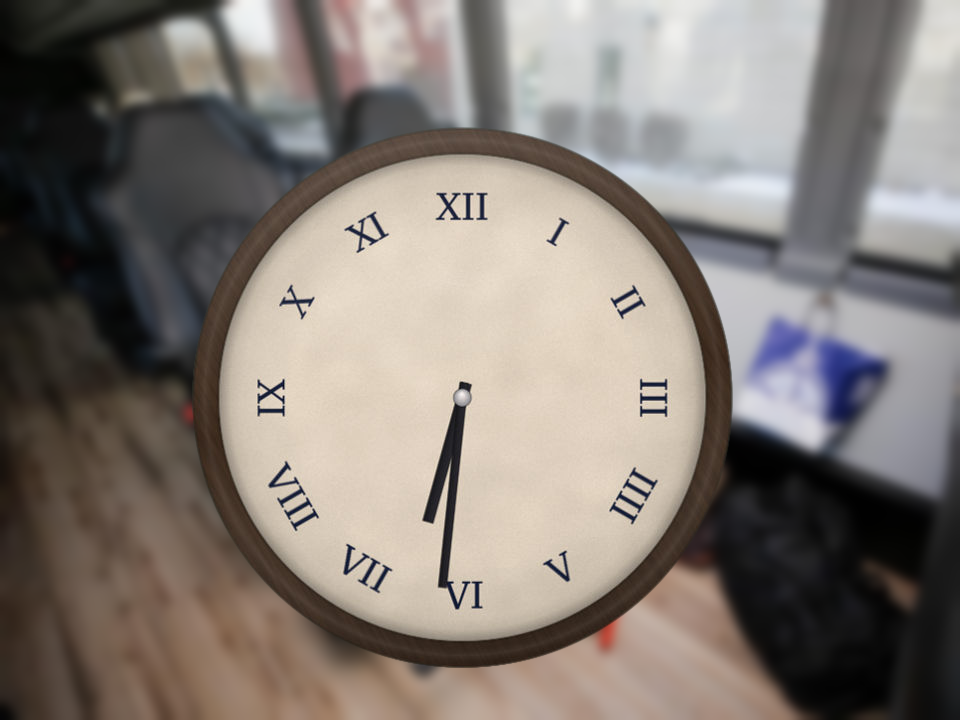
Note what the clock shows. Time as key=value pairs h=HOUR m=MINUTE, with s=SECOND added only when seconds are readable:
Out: h=6 m=31
